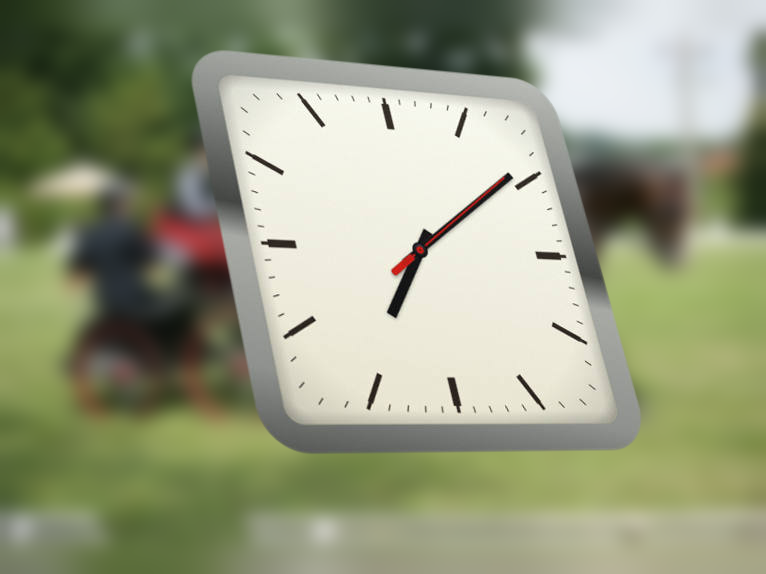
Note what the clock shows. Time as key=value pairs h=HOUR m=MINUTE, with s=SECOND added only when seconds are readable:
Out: h=7 m=9 s=9
